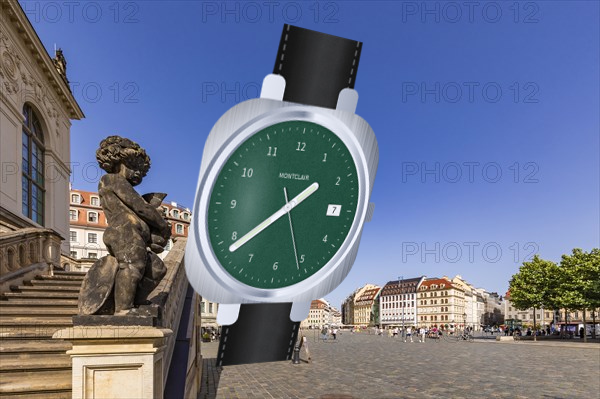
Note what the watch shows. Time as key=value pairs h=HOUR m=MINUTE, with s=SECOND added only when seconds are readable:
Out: h=1 m=38 s=26
